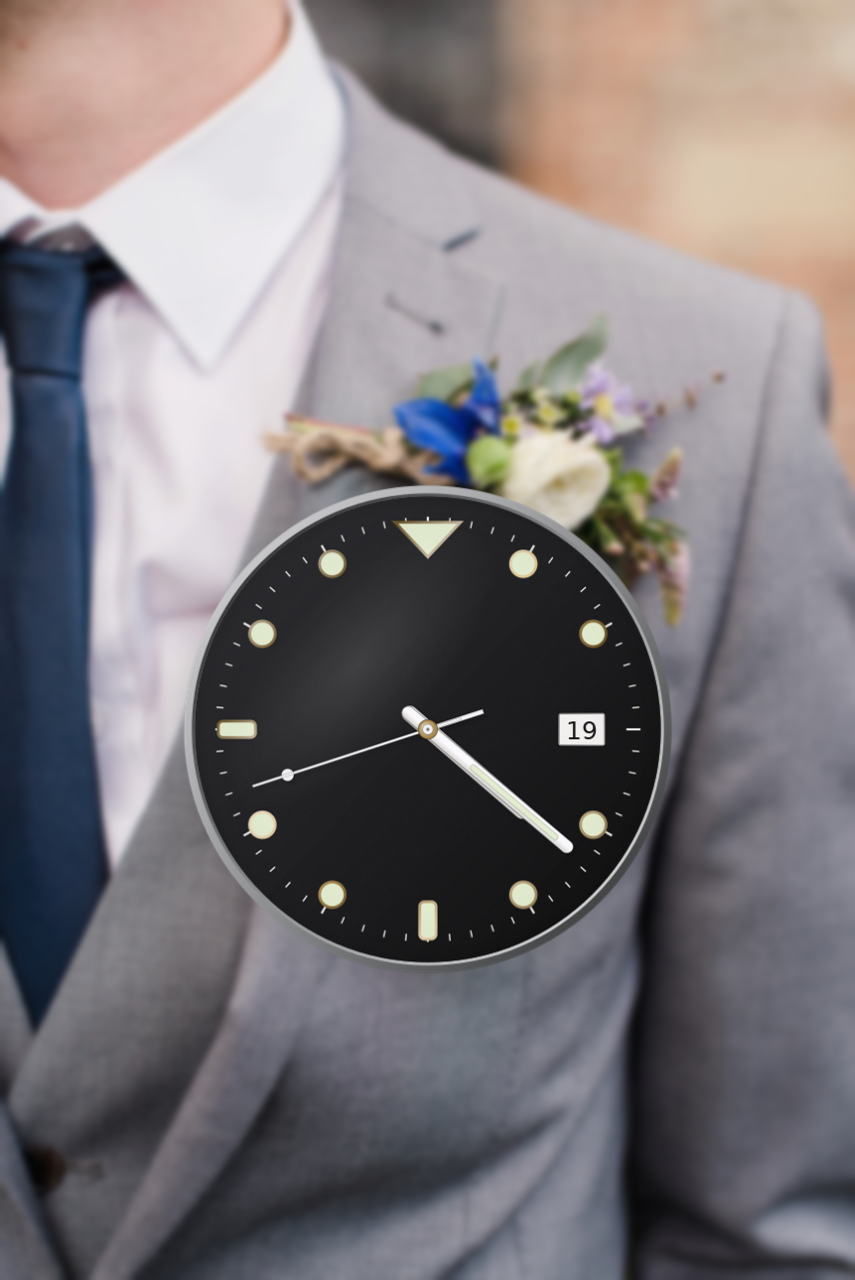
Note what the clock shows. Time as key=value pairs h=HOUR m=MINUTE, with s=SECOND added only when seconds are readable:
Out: h=4 m=21 s=42
